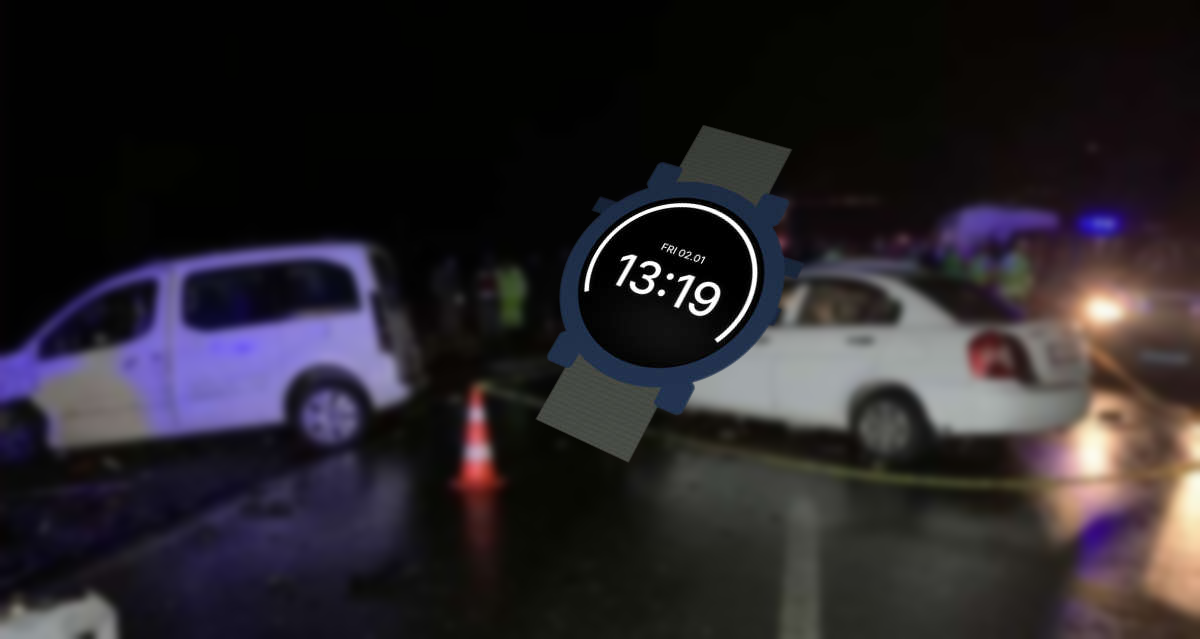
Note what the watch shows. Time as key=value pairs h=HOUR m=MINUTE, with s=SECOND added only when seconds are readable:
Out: h=13 m=19
